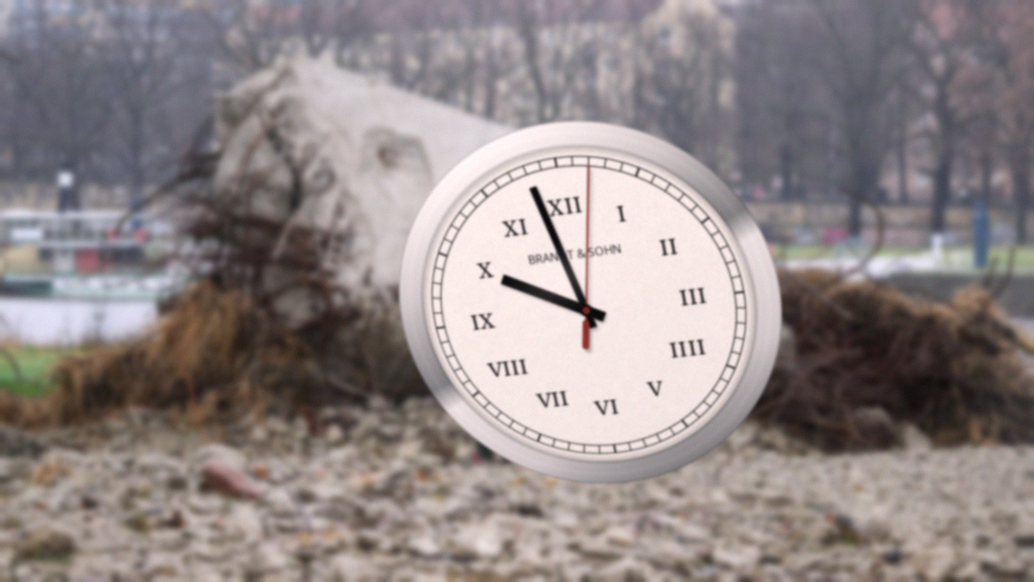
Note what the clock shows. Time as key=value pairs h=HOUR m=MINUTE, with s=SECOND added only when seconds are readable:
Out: h=9 m=58 s=2
